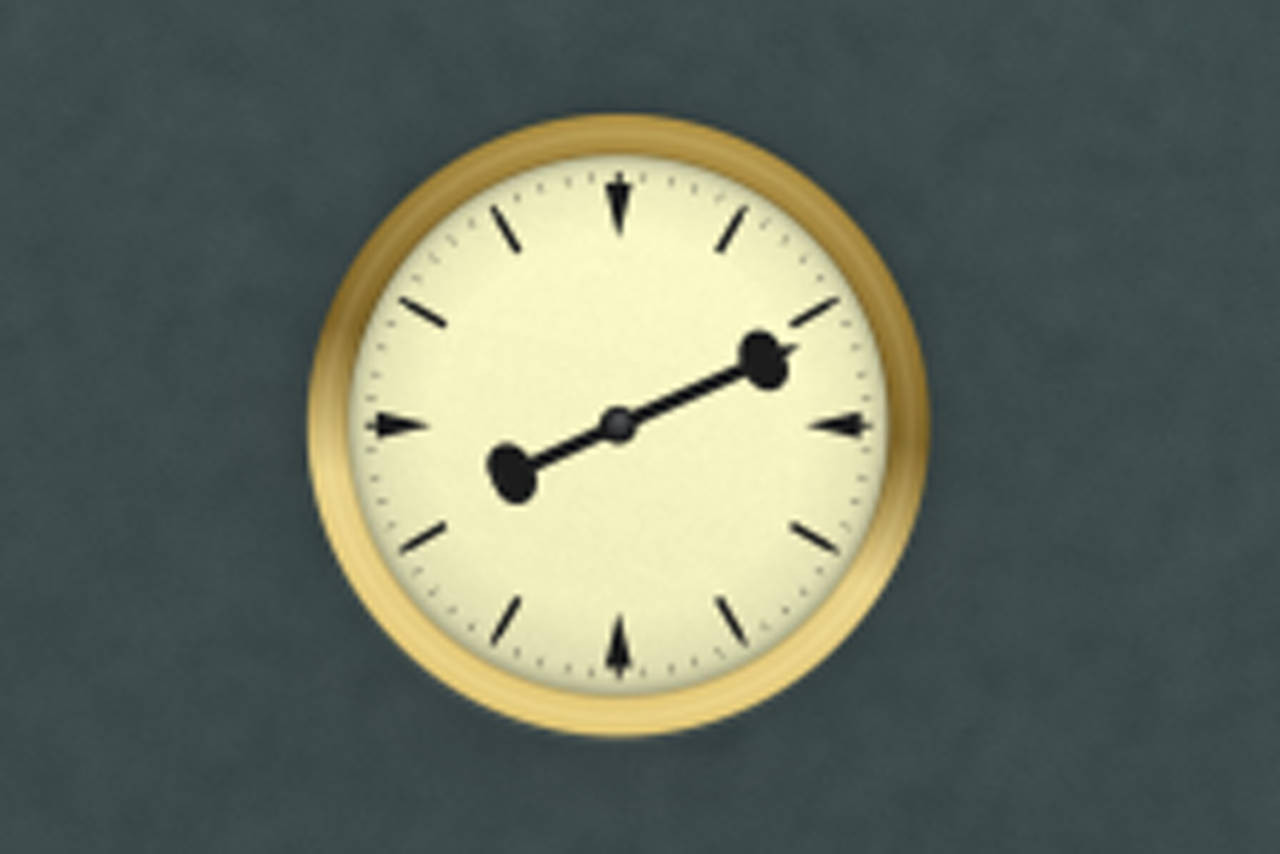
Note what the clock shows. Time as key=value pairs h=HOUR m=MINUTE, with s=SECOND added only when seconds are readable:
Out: h=8 m=11
